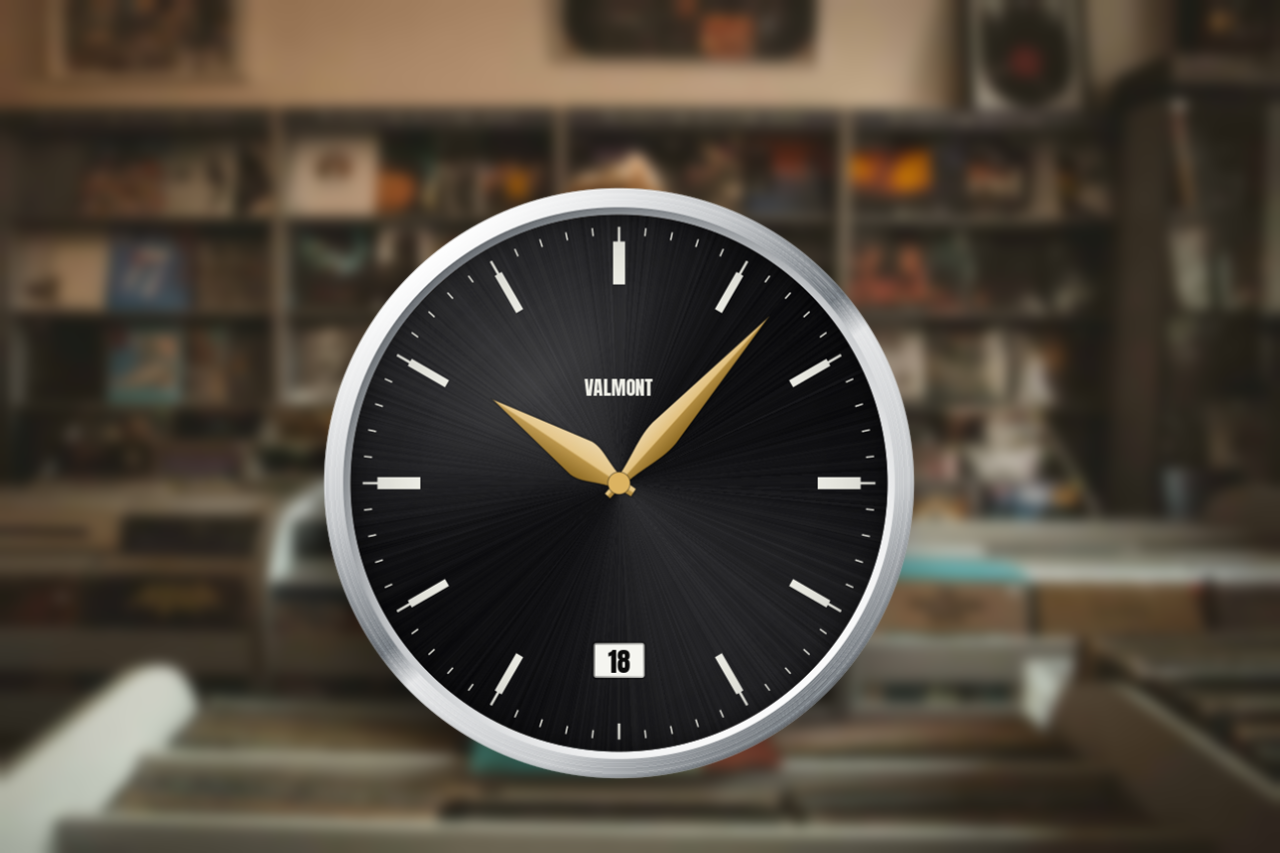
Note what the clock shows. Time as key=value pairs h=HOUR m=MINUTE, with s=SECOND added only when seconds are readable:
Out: h=10 m=7
